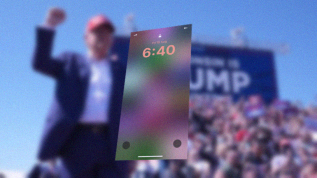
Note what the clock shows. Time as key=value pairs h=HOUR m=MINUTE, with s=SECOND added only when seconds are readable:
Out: h=6 m=40
